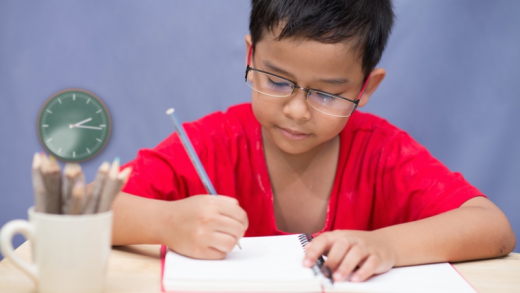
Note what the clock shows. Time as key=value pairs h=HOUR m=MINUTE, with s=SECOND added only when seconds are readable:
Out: h=2 m=16
